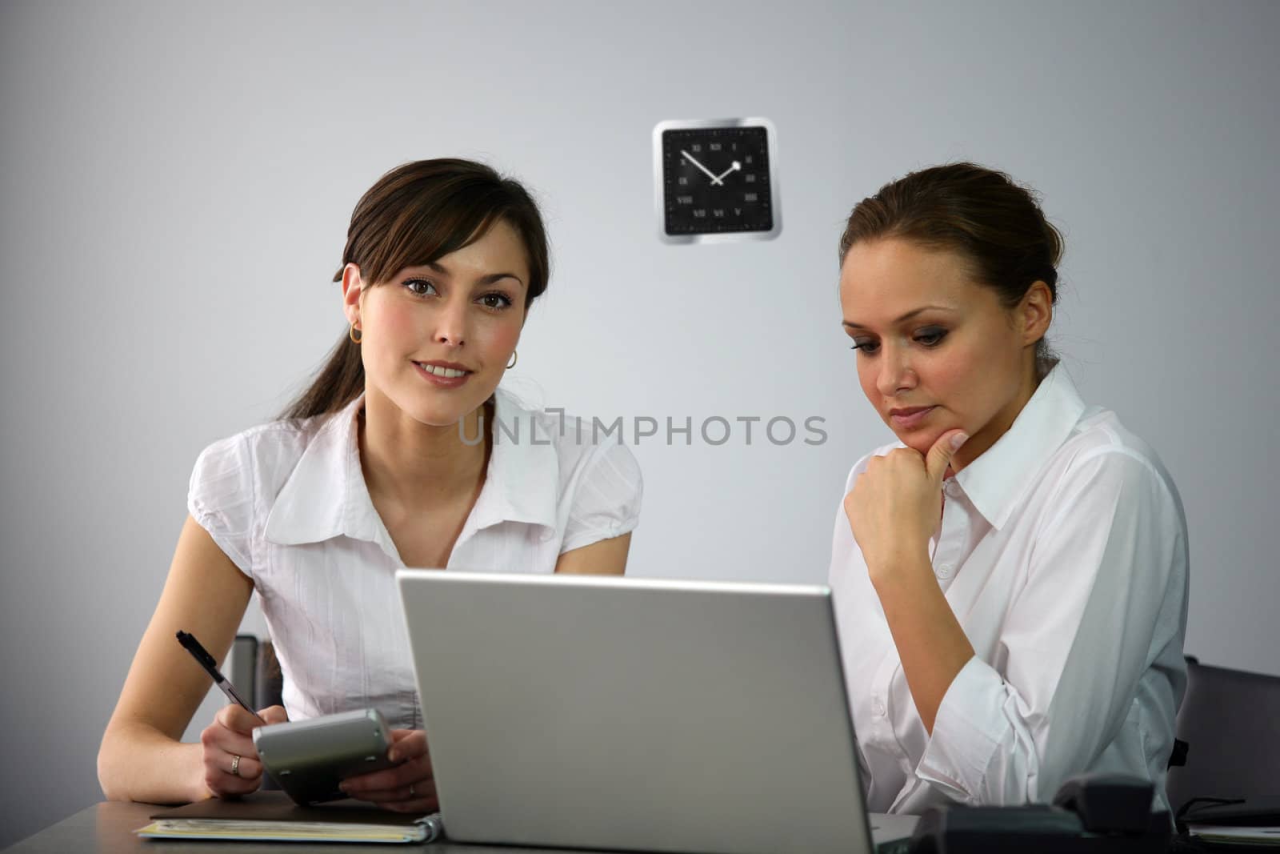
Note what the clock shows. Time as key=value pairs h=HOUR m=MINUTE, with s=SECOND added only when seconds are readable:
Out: h=1 m=52
